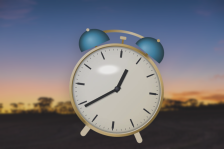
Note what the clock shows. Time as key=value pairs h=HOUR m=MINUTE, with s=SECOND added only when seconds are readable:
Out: h=12 m=39
